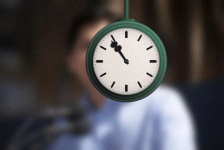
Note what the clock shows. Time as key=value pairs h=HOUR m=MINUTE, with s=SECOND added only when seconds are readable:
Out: h=10 m=54
